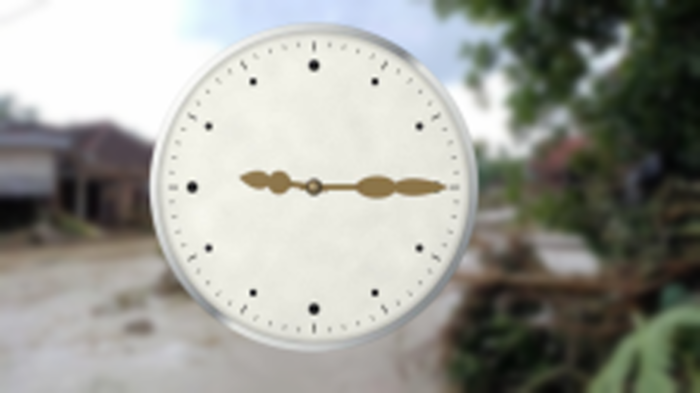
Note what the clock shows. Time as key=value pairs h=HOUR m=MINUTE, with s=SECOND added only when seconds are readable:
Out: h=9 m=15
